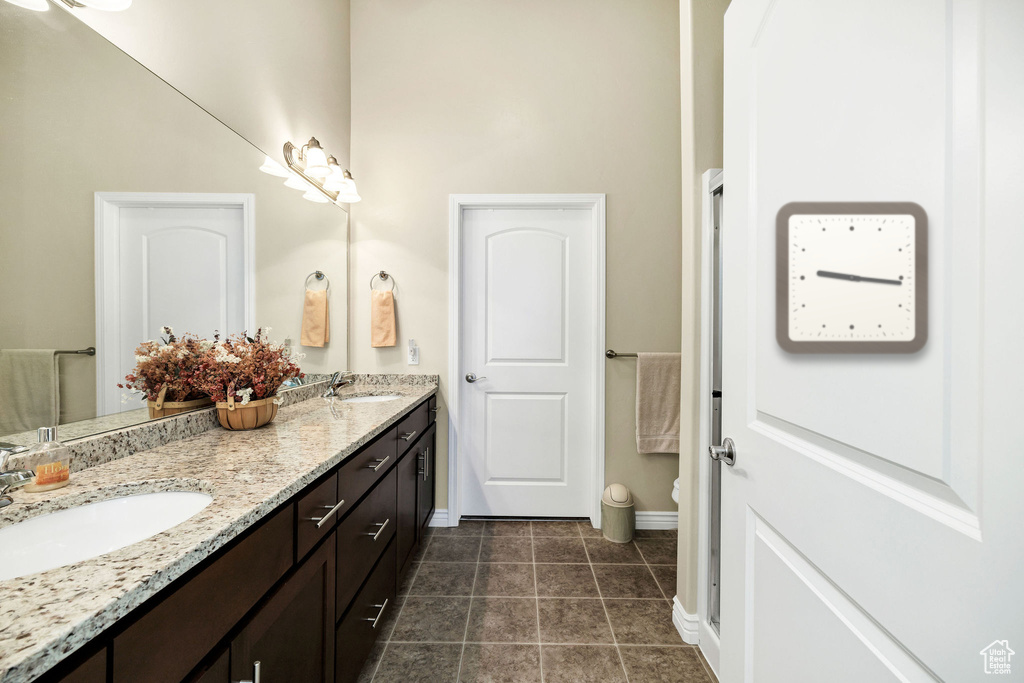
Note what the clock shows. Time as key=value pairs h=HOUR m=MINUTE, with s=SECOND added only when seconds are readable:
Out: h=9 m=16
